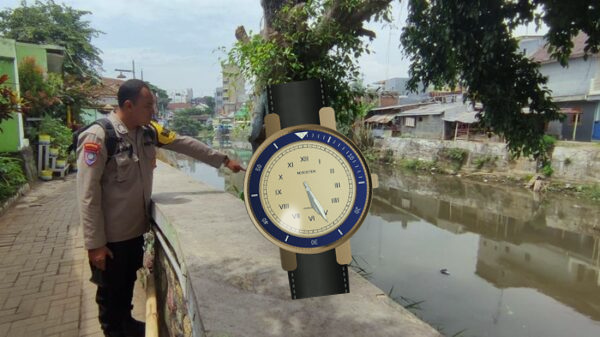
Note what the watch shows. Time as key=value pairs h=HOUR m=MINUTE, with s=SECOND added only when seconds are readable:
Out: h=5 m=26
